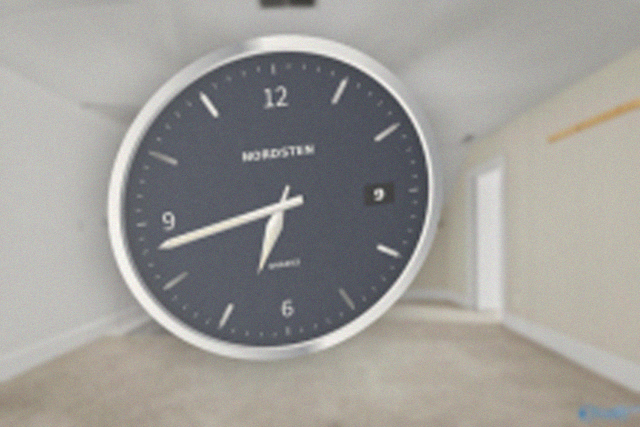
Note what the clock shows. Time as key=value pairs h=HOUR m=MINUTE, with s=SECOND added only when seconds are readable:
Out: h=6 m=43
